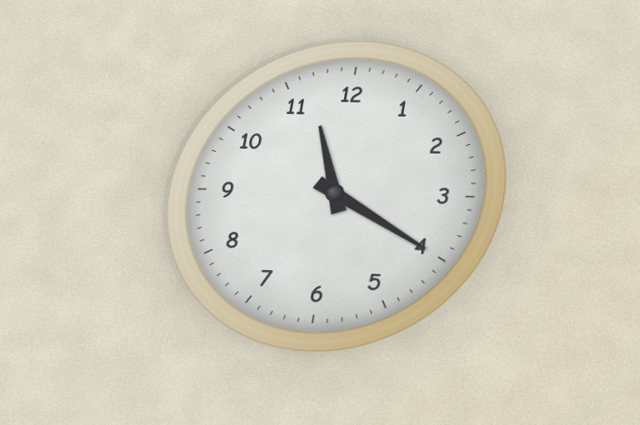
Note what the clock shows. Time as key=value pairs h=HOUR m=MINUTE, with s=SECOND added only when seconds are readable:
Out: h=11 m=20
